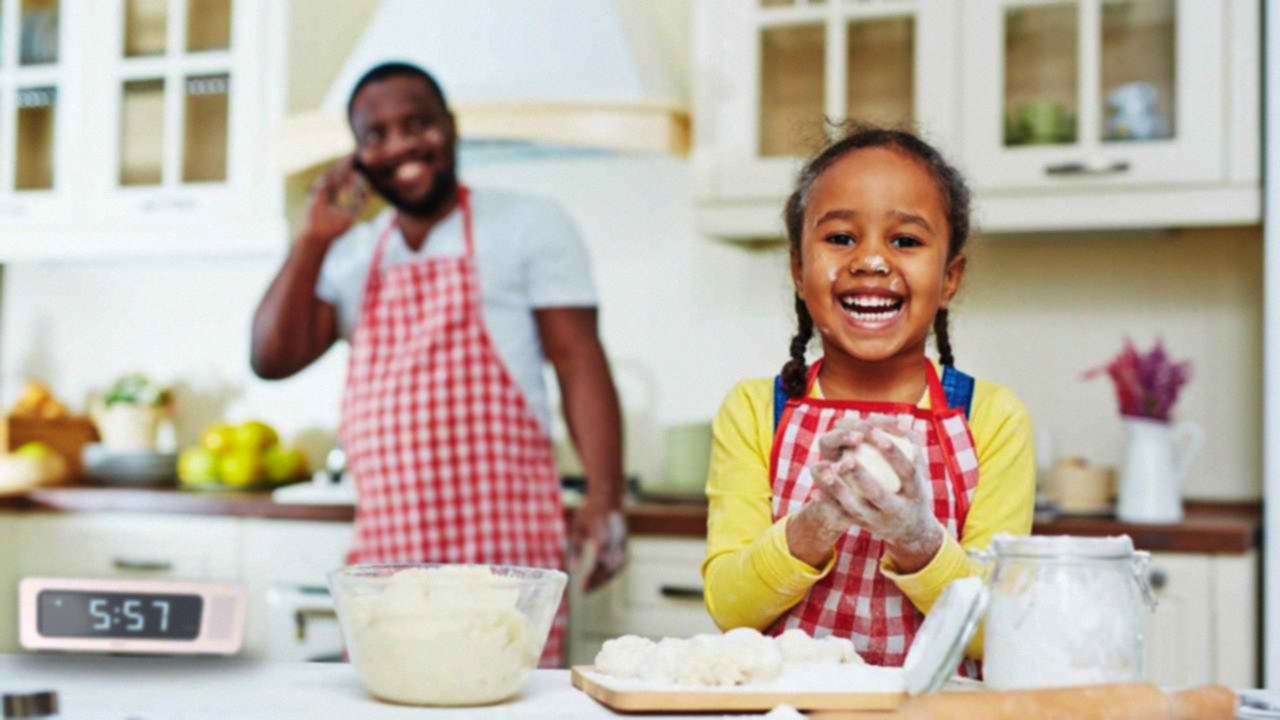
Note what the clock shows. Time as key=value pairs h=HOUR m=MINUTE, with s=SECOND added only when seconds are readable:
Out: h=5 m=57
